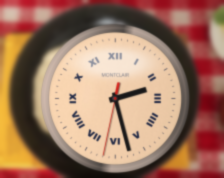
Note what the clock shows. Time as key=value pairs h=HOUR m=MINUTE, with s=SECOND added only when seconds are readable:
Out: h=2 m=27 s=32
